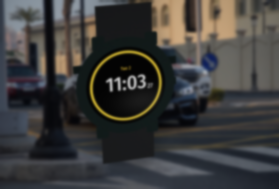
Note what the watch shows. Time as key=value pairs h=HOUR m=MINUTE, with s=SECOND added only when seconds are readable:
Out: h=11 m=3
